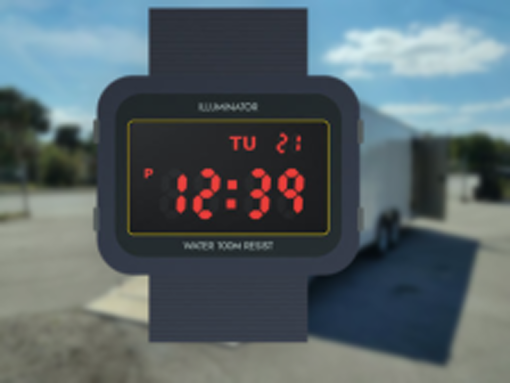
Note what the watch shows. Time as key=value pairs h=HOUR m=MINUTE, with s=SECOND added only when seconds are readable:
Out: h=12 m=39
